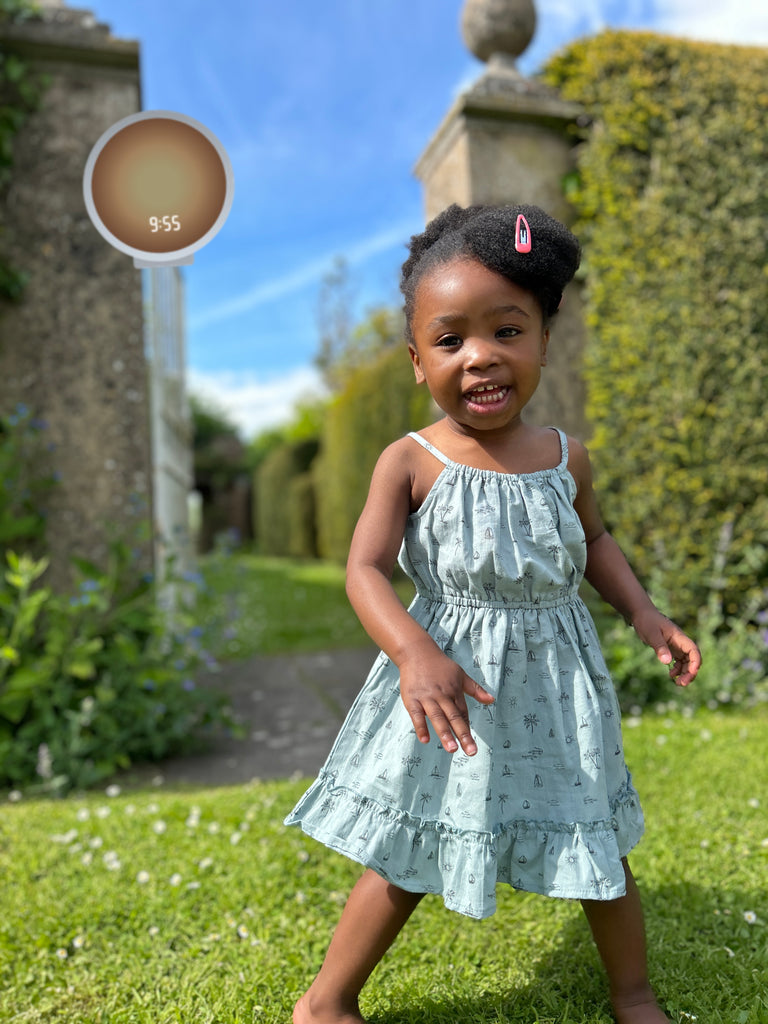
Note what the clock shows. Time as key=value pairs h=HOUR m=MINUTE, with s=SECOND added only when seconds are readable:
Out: h=9 m=55
